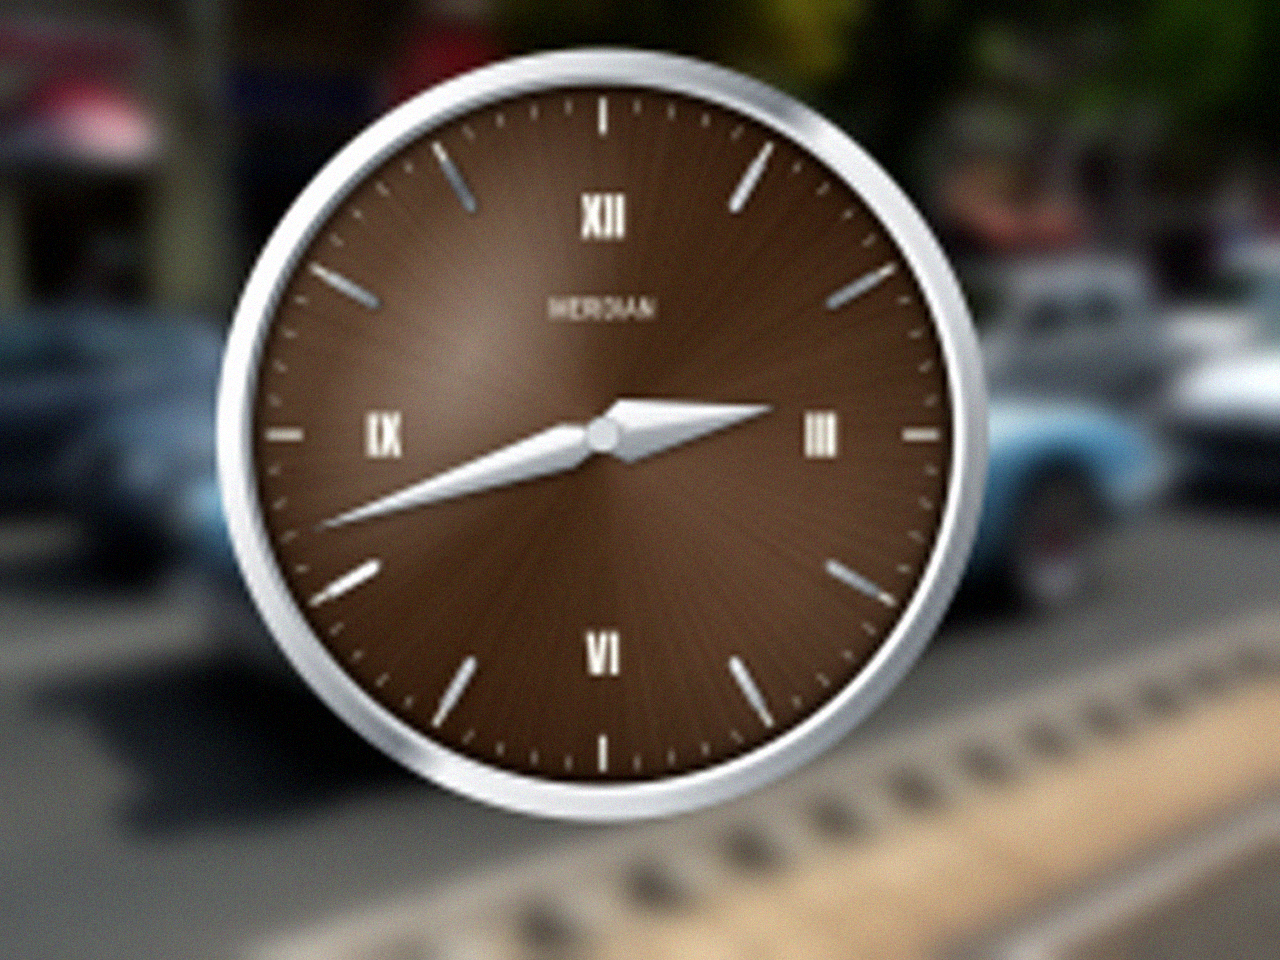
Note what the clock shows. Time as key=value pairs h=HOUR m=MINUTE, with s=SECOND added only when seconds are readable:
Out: h=2 m=42
